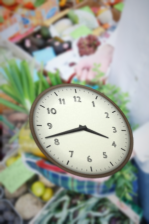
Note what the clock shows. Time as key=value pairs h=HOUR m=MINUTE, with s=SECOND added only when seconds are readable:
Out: h=3 m=42
